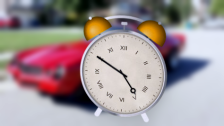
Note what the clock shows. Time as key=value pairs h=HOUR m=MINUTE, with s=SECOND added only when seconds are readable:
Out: h=4 m=50
